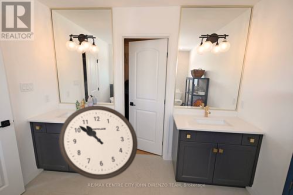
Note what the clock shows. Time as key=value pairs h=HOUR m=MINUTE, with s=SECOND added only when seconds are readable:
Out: h=10 m=52
